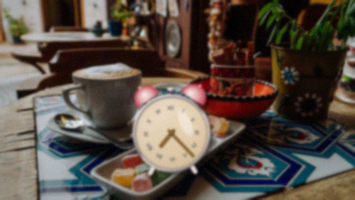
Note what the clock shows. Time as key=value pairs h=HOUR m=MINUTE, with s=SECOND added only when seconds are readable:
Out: h=7 m=23
